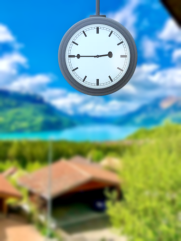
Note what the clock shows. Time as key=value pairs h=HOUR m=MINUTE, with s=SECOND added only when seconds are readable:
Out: h=2 m=45
